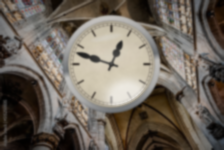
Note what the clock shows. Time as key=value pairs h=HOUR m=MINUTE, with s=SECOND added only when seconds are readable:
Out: h=12 m=48
